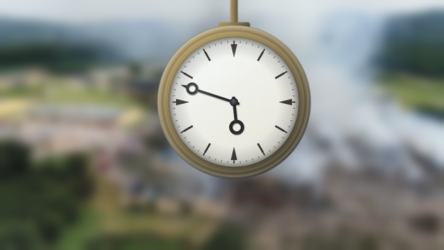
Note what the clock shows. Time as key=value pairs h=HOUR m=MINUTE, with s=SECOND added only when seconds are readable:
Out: h=5 m=48
